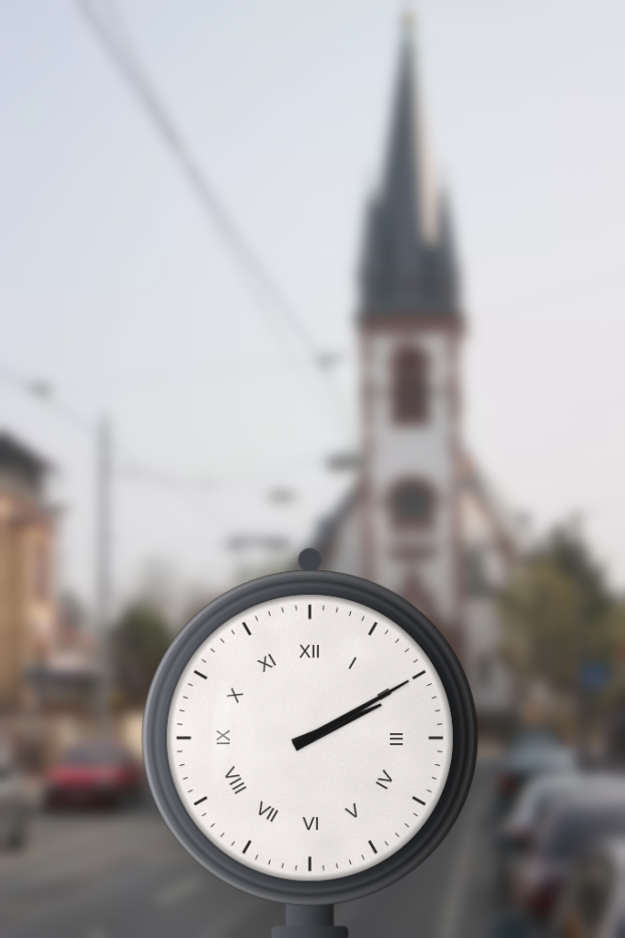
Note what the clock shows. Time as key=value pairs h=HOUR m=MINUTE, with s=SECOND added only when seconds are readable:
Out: h=2 m=10
